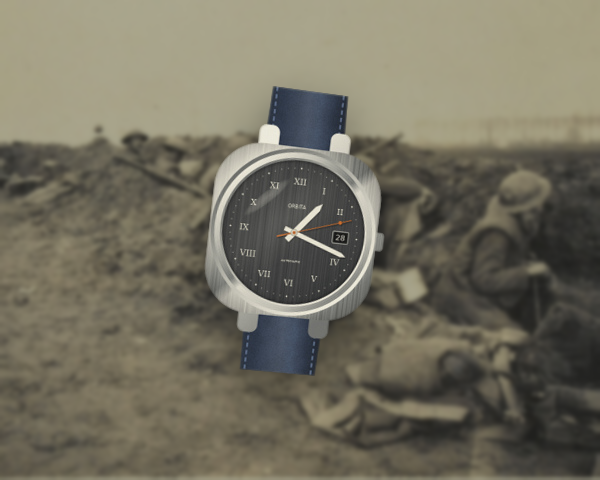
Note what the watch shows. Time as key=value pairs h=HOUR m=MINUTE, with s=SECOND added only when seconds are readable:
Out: h=1 m=18 s=12
